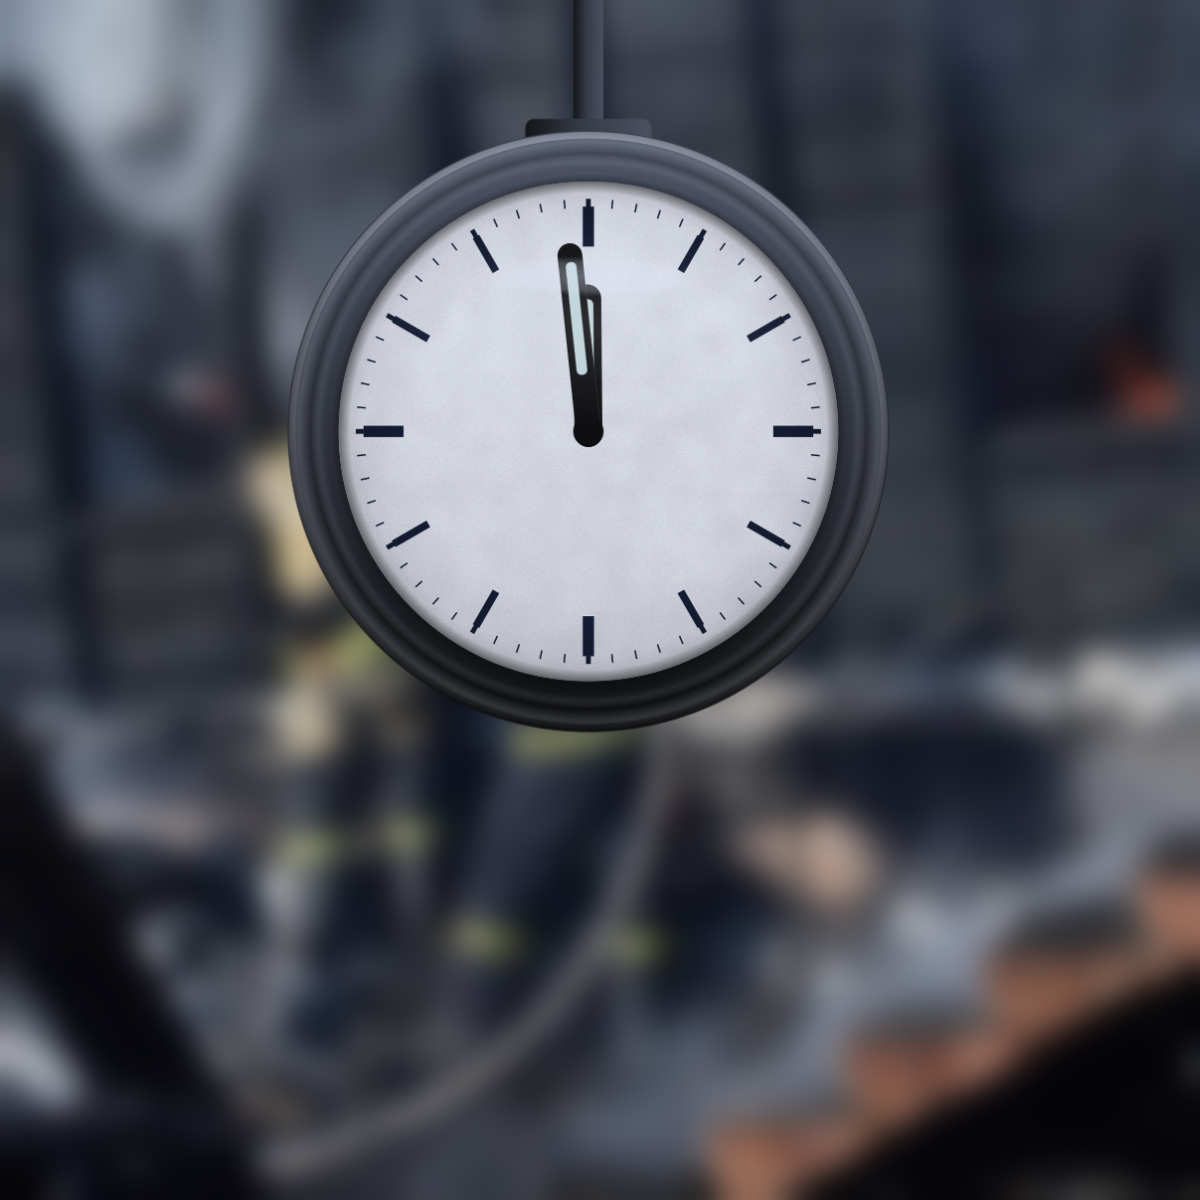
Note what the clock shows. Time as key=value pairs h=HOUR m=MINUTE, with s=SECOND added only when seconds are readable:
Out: h=11 m=59
